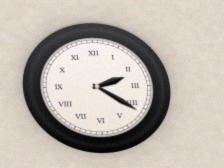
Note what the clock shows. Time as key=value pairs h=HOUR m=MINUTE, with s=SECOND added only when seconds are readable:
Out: h=2 m=21
